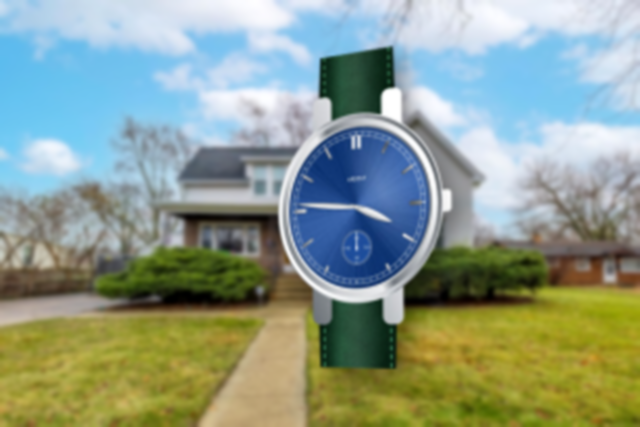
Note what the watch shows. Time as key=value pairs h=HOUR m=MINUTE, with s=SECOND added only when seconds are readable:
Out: h=3 m=46
